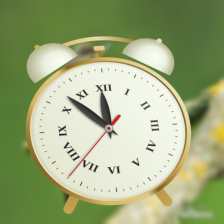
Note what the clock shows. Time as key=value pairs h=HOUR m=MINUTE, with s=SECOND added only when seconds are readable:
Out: h=11 m=52 s=37
